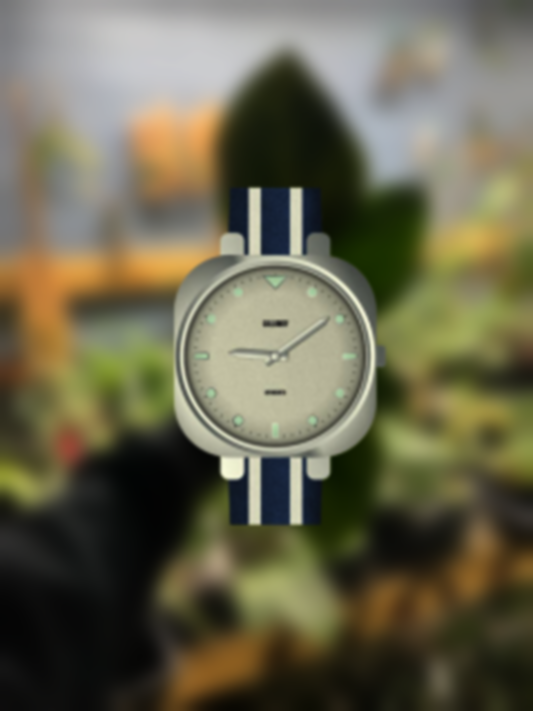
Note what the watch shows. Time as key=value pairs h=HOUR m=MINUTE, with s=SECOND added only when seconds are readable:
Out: h=9 m=9
